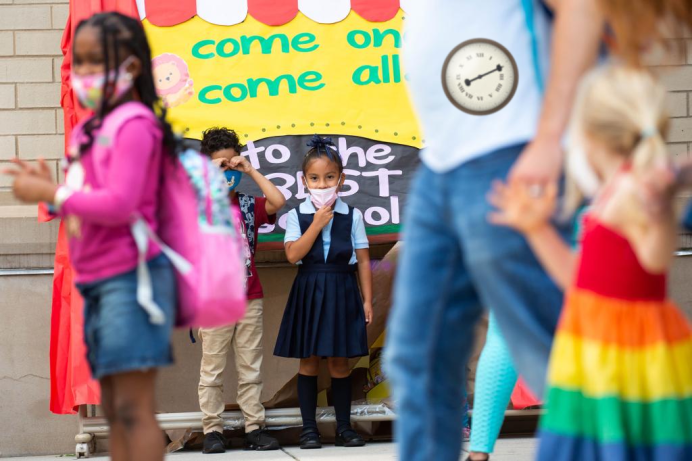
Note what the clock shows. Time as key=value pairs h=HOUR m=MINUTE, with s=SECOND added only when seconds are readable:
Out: h=8 m=11
